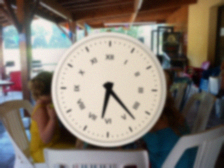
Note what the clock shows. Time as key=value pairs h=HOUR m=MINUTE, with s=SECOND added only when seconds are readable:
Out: h=6 m=23
